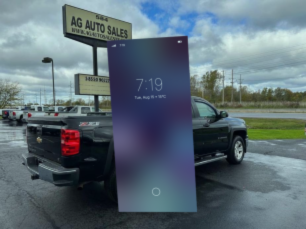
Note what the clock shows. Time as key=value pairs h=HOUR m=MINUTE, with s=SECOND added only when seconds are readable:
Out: h=7 m=19
